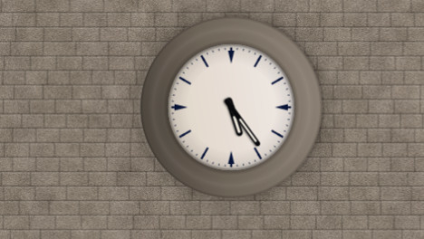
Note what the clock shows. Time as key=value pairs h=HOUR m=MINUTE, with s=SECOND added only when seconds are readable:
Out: h=5 m=24
